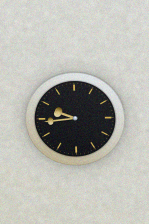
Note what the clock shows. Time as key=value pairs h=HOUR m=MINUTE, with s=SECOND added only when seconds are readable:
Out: h=9 m=44
